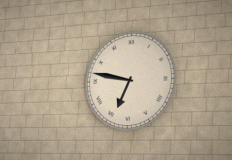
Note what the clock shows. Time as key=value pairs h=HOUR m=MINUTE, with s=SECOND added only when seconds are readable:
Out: h=6 m=47
